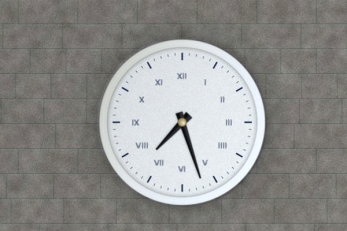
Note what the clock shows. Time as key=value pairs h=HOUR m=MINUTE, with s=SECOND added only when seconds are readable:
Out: h=7 m=27
